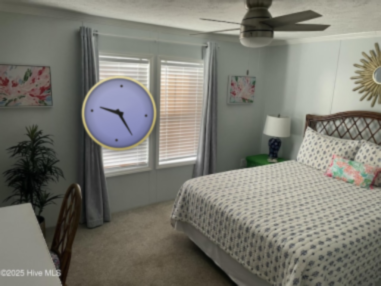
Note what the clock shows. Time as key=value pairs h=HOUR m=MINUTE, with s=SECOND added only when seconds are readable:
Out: h=9 m=24
